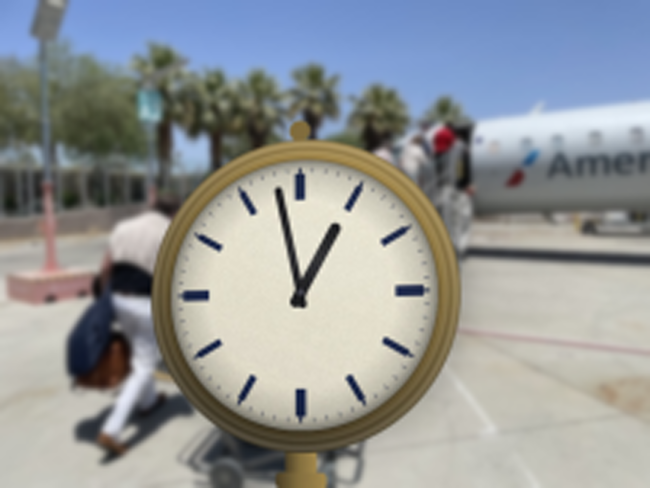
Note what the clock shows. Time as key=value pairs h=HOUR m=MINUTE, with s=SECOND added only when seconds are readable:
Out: h=12 m=58
